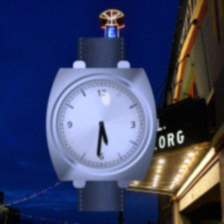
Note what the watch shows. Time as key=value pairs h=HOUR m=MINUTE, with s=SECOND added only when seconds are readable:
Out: h=5 m=31
